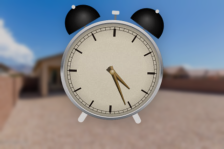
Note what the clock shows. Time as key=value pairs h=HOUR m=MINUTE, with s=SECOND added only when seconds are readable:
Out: h=4 m=26
